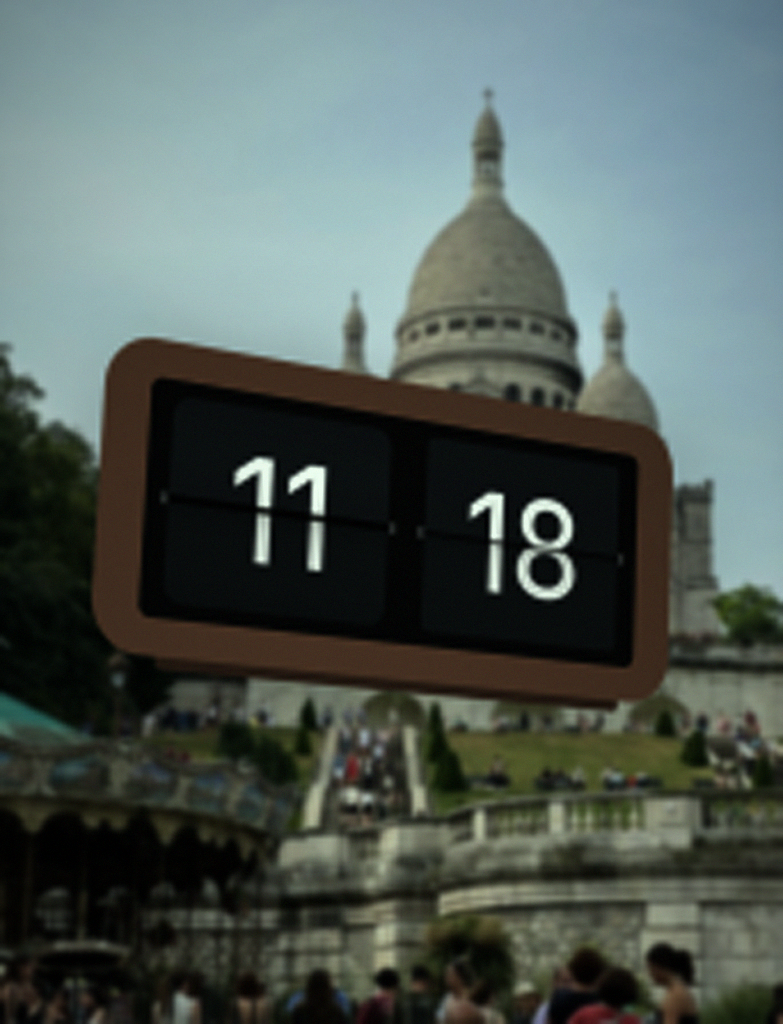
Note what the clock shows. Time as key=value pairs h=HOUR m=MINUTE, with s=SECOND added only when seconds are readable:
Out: h=11 m=18
